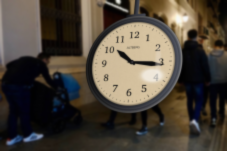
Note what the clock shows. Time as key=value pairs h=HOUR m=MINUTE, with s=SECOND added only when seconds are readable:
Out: h=10 m=16
